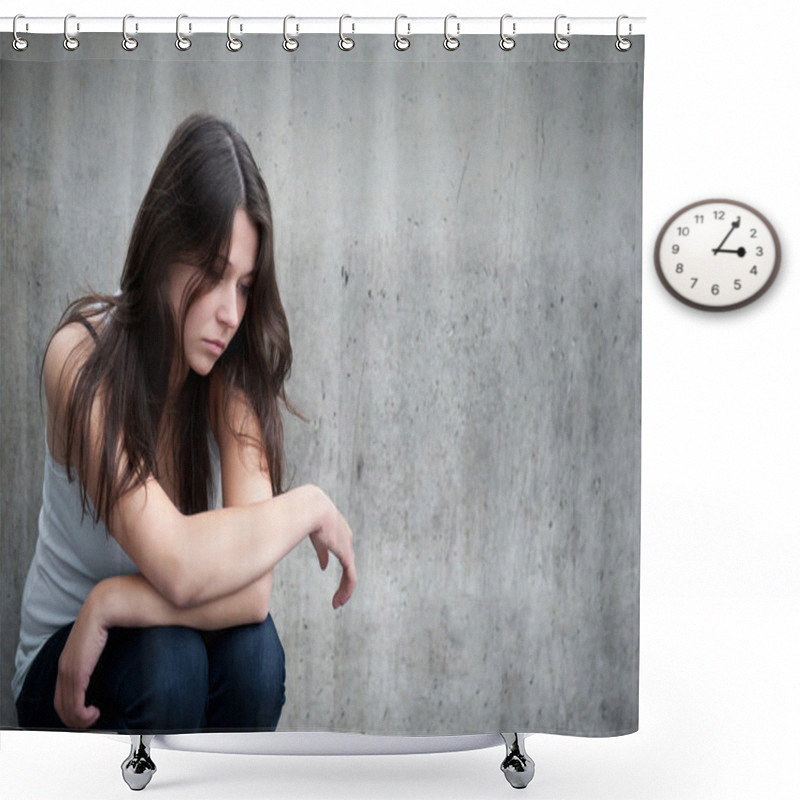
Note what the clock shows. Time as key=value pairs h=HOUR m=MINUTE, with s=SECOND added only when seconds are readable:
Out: h=3 m=5
